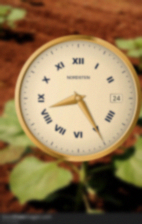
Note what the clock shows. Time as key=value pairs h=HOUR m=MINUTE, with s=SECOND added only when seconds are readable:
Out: h=8 m=25
